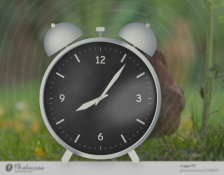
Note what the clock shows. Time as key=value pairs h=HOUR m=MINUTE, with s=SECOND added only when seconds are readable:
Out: h=8 m=6
